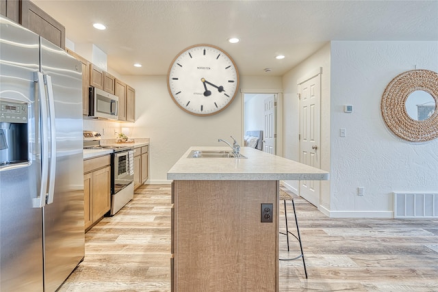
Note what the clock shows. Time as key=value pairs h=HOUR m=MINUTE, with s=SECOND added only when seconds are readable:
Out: h=5 m=19
